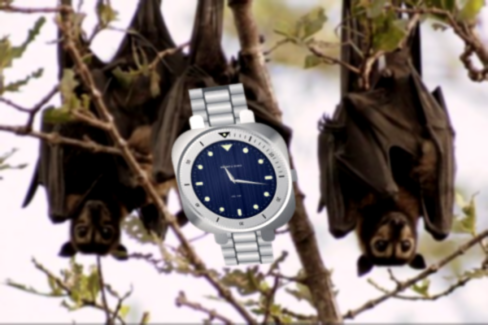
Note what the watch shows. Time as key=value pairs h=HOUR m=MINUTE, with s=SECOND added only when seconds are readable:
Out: h=11 m=17
